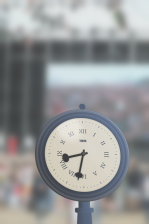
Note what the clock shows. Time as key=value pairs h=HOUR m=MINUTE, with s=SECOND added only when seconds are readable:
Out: h=8 m=32
